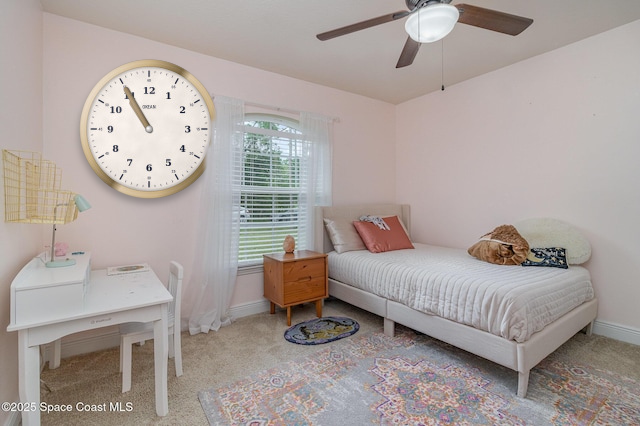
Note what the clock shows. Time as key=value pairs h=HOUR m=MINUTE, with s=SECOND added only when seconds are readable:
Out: h=10 m=55
